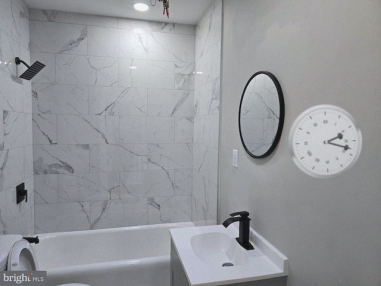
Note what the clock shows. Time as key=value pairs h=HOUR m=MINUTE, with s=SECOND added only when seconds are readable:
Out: h=2 m=18
